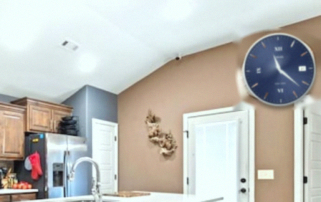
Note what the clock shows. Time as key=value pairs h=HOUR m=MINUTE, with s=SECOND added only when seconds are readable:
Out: h=11 m=22
